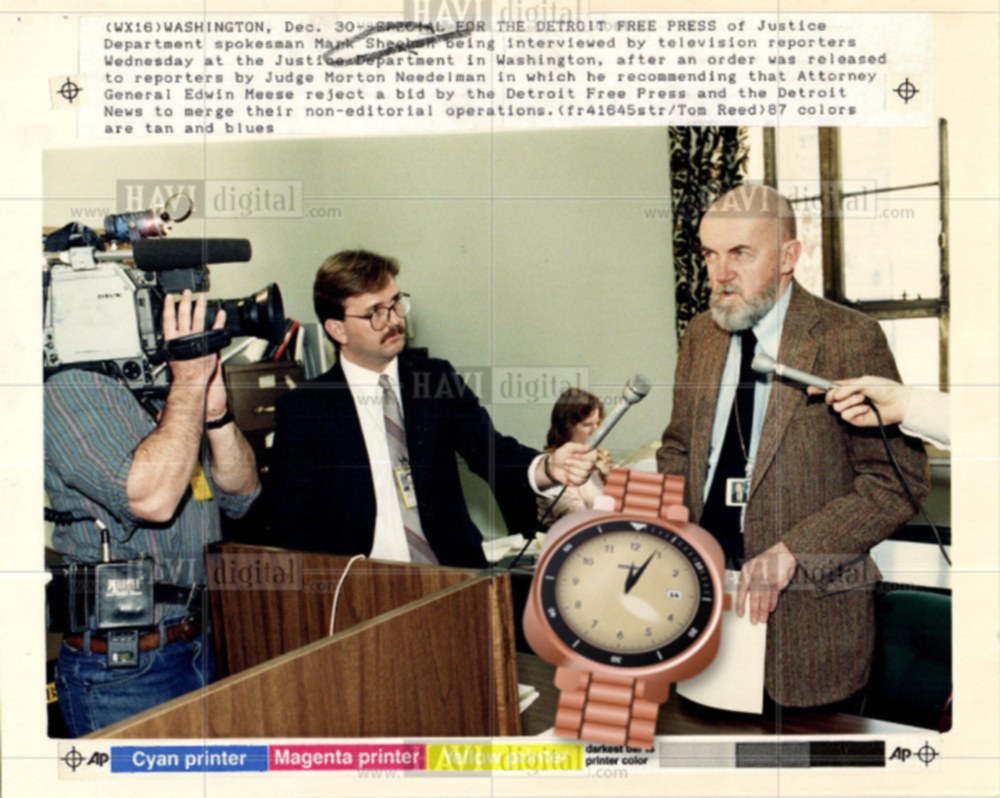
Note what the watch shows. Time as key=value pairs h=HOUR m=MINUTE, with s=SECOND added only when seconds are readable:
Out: h=12 m=4
